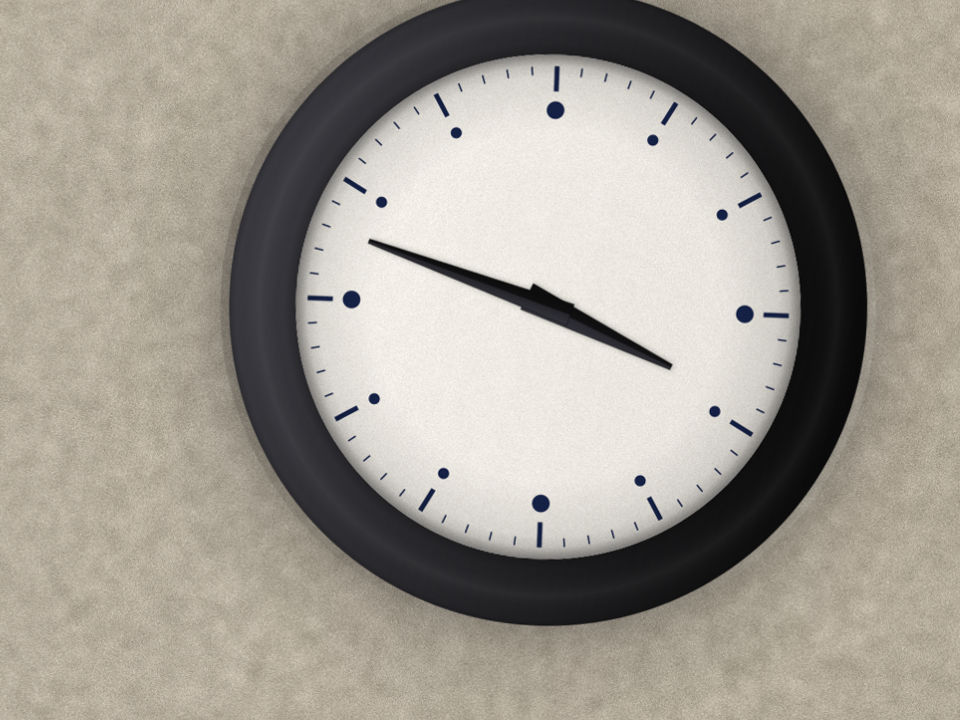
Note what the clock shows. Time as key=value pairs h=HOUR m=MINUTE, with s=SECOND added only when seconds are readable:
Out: h=3 m=48
